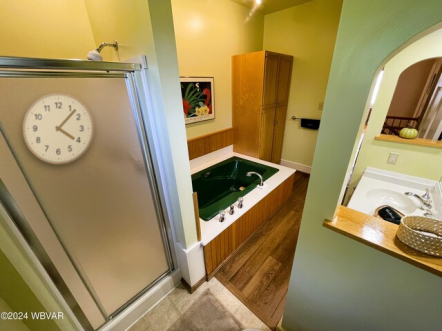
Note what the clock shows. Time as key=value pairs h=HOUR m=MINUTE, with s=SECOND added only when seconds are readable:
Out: h=4 m=7
